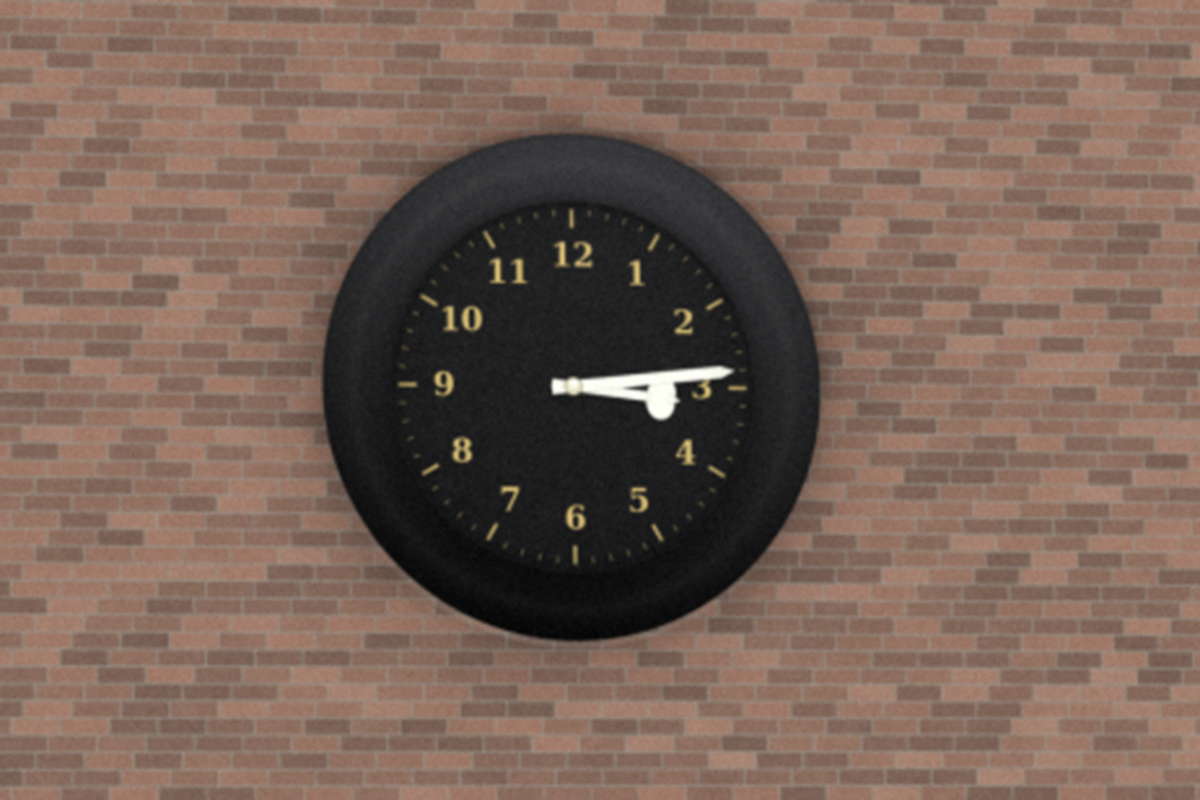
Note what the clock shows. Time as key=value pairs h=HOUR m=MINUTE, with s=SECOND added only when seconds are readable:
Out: h=3 m=14
